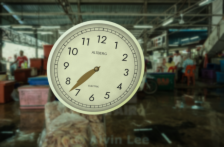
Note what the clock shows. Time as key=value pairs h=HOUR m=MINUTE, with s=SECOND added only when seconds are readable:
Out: h=7 m=37
